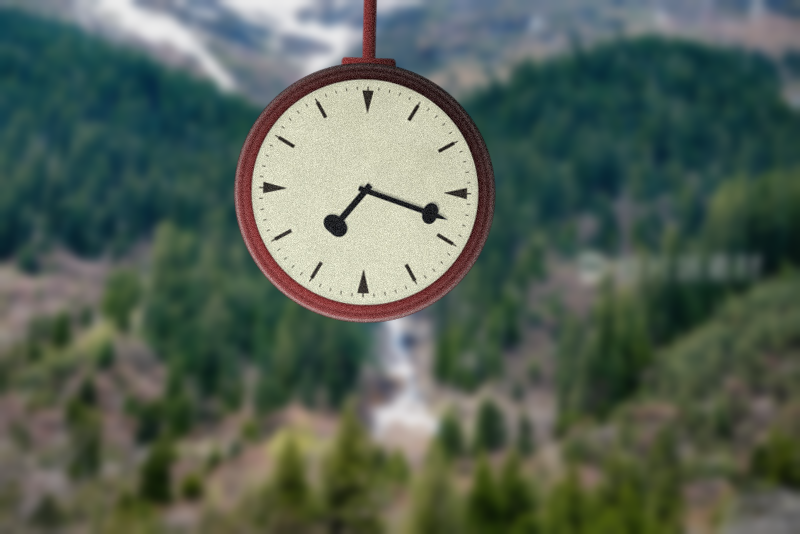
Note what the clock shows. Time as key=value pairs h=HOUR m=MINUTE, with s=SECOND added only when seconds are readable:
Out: h=7 m=18
